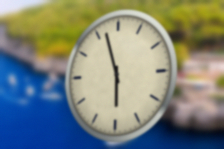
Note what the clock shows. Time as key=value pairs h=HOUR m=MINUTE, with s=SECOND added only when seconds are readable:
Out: h=5 m=57
